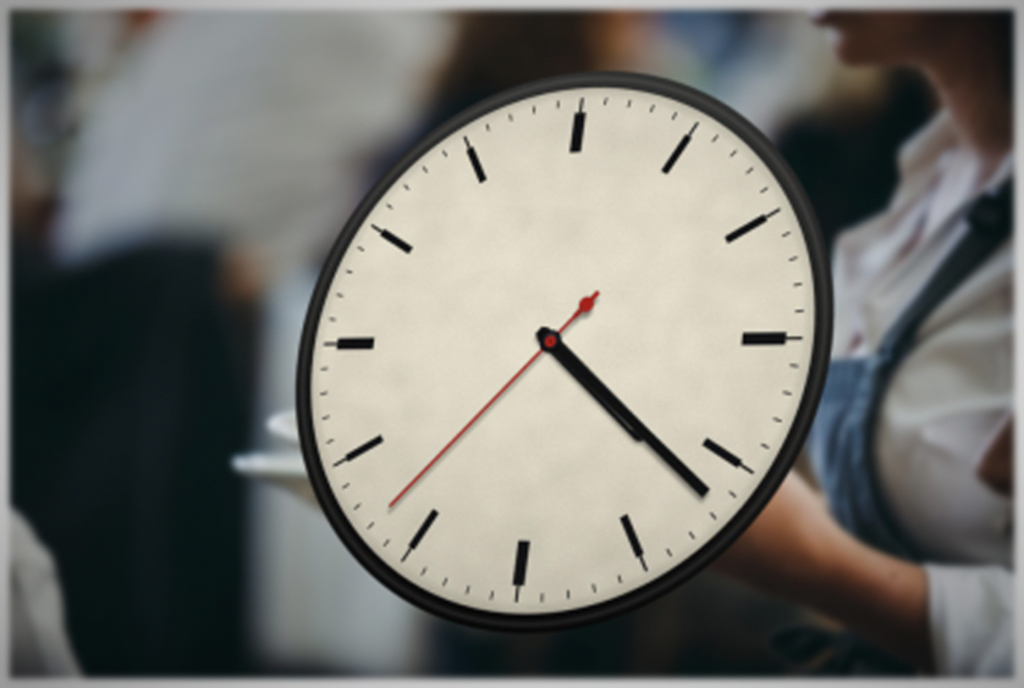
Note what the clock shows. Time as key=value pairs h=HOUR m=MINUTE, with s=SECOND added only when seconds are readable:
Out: h=4 m=21 s=37
